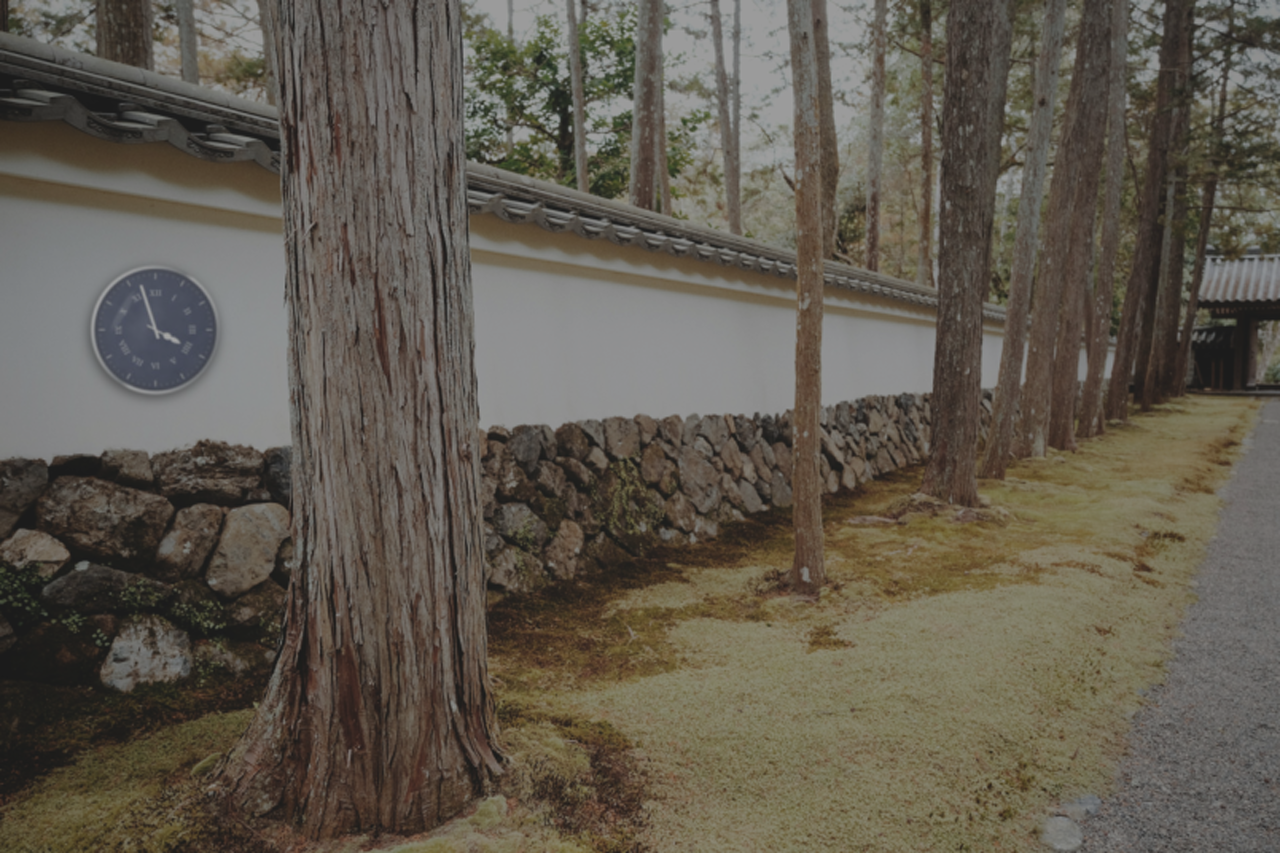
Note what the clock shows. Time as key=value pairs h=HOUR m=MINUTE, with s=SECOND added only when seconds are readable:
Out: h=3 m=57
